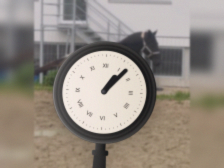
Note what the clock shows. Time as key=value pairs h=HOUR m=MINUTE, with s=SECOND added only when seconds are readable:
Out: h=1 m=7
